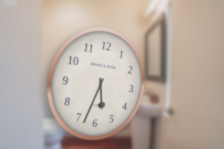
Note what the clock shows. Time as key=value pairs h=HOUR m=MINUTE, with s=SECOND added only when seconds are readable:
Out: h=5 m=33
